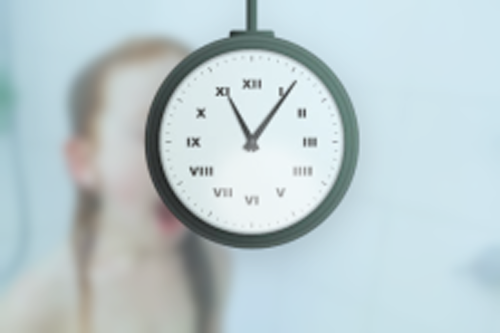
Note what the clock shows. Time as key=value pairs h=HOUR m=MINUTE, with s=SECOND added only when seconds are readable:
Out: h=11 m=6
